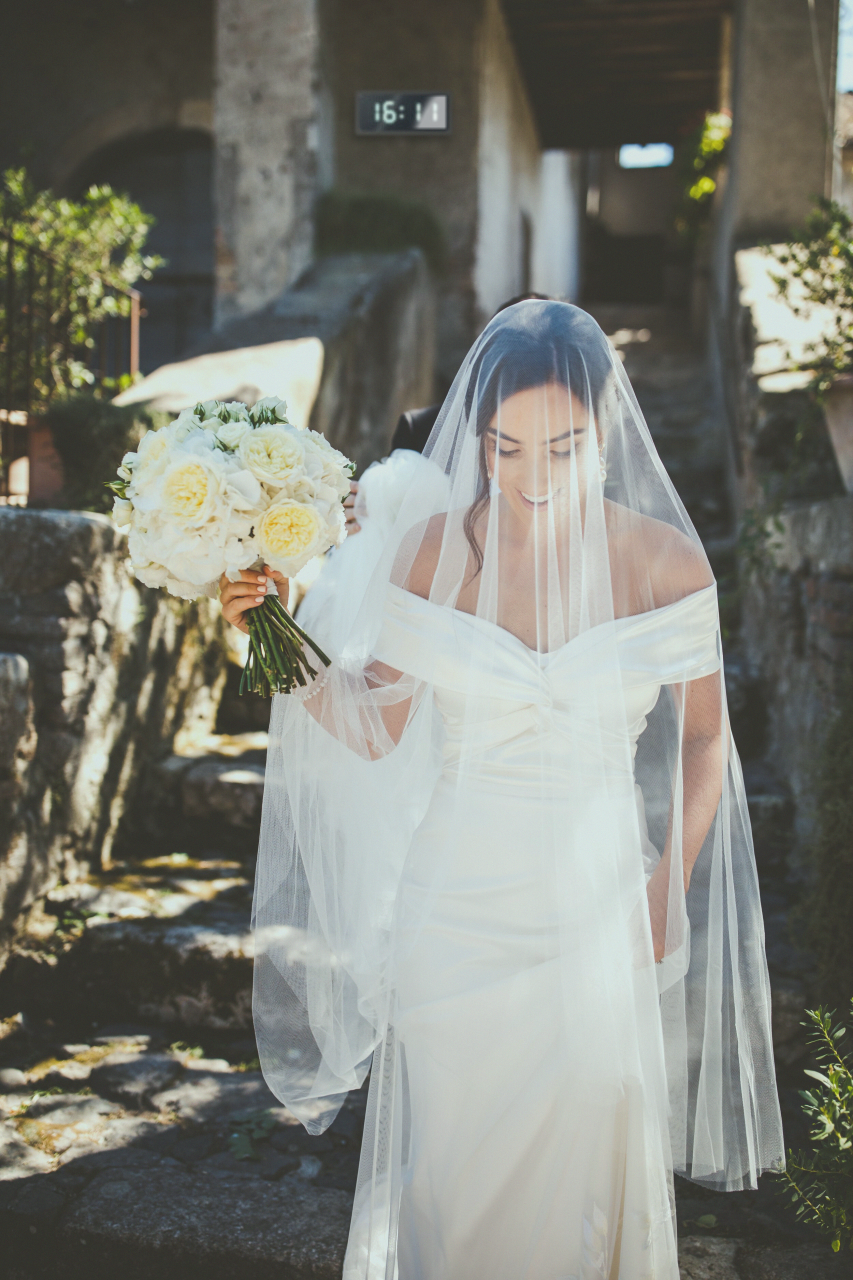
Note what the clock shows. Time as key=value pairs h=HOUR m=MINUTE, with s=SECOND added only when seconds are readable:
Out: h=16 m=11
